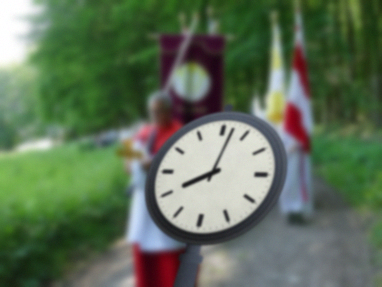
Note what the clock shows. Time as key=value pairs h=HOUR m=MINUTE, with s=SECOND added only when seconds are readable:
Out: h=8 m=2
